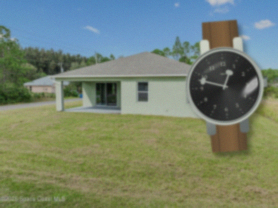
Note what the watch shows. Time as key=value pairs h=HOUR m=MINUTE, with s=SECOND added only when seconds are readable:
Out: h=12 m=48
